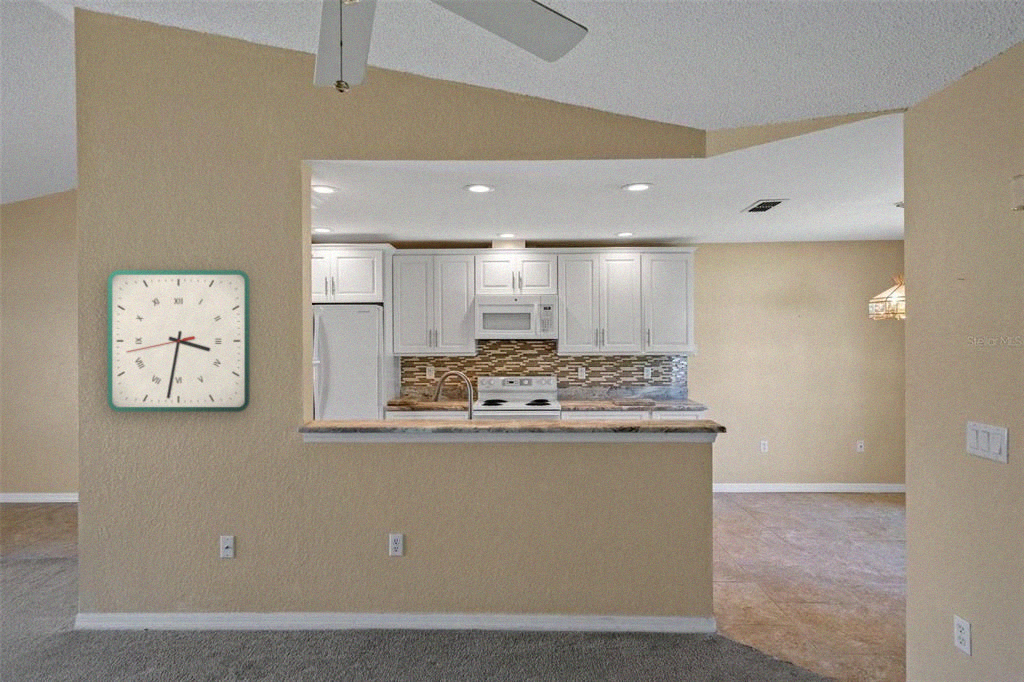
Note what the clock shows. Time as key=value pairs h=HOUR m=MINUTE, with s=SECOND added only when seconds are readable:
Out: h=3 m=31 s=43
